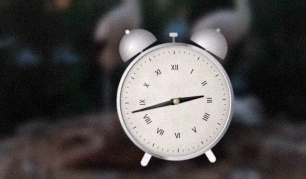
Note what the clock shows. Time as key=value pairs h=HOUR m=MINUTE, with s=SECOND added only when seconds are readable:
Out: h=2 m=43
